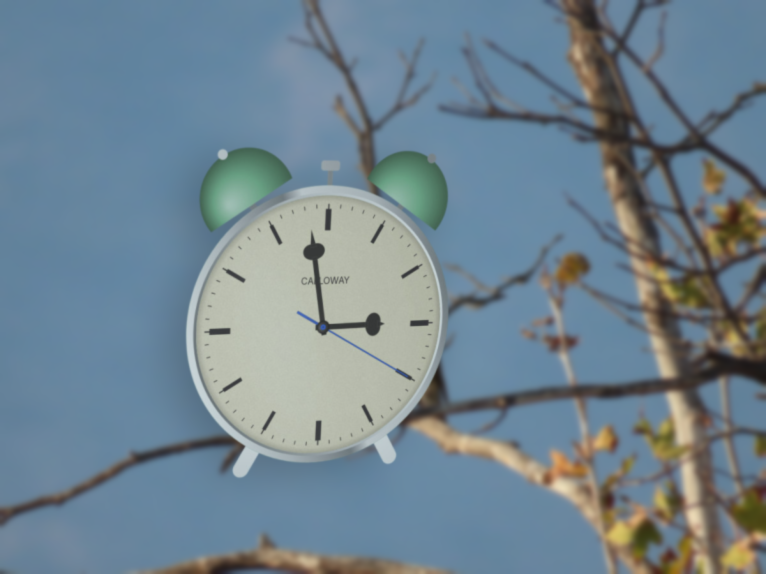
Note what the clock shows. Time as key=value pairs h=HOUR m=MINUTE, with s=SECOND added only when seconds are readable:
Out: h=2 m=58 s=20
